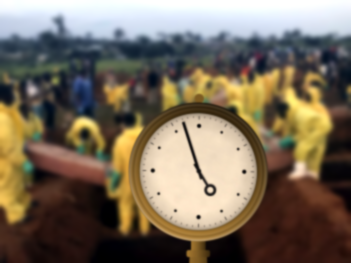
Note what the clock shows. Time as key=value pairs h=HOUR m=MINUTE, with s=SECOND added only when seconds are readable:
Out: h=4 m=57
